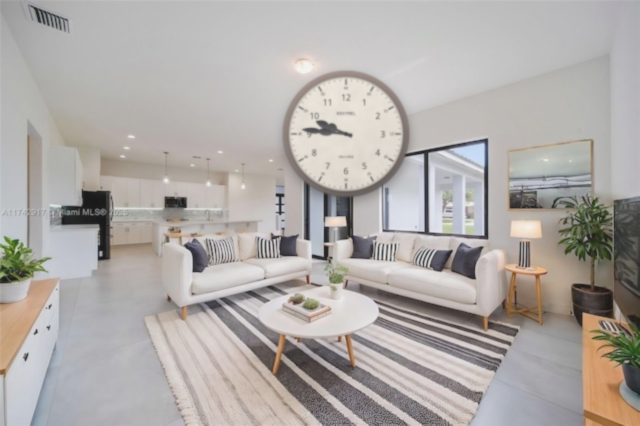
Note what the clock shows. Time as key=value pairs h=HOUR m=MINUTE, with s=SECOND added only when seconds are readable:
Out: h=9 m=46
